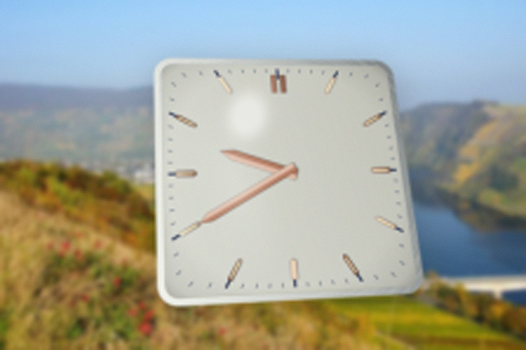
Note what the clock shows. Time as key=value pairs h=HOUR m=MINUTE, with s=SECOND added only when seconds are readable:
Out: h=9 m=40
